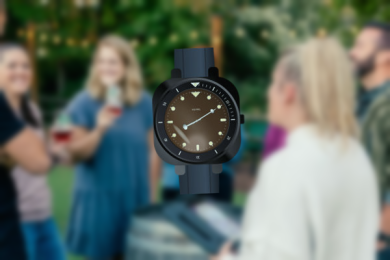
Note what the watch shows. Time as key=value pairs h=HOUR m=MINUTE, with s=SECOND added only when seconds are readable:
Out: h=8 m=10
